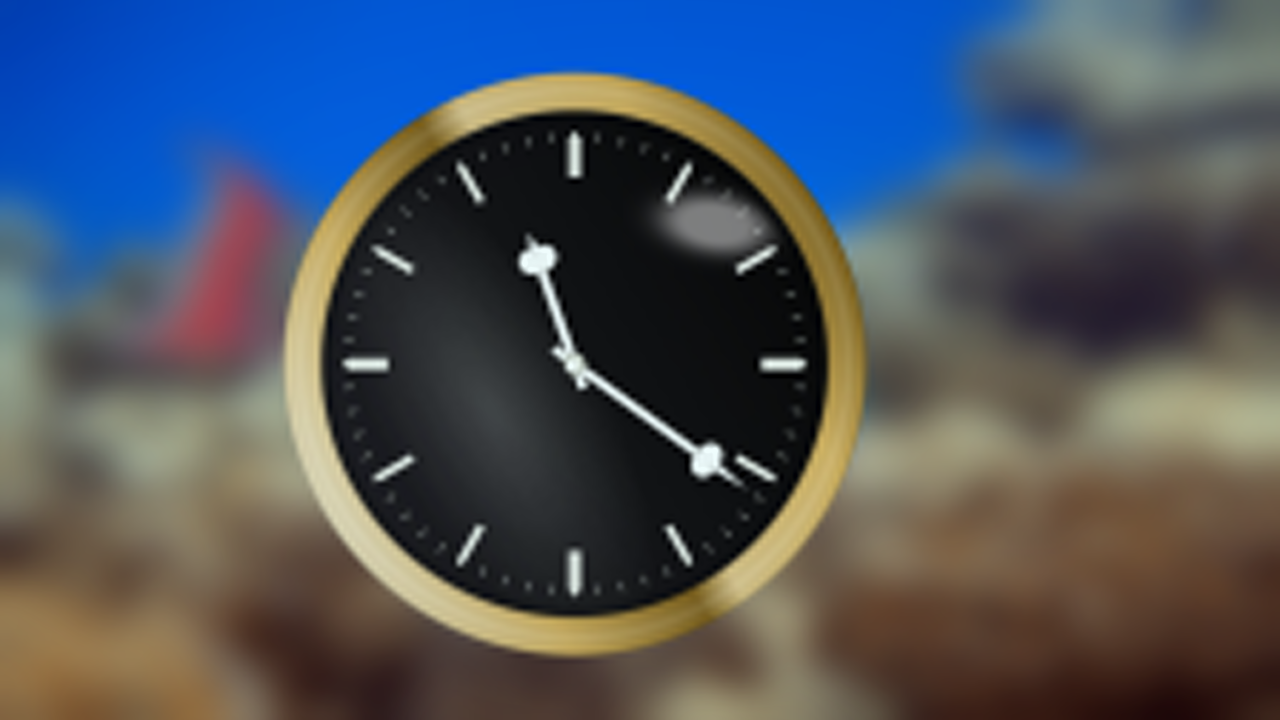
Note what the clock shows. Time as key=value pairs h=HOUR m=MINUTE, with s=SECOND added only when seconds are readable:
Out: h=11 m=21
